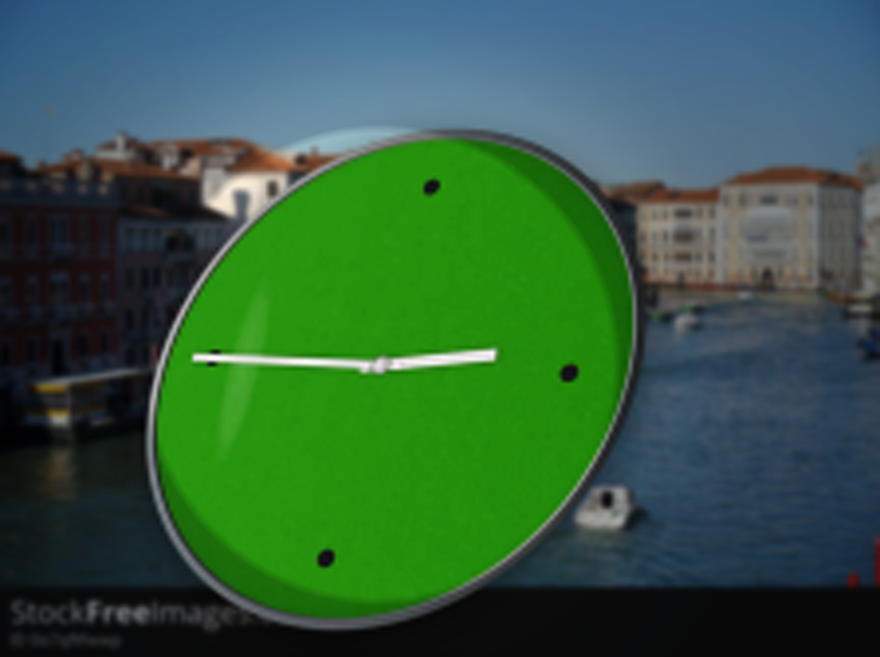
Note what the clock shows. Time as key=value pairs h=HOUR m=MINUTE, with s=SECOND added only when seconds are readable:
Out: h=2 m=45
